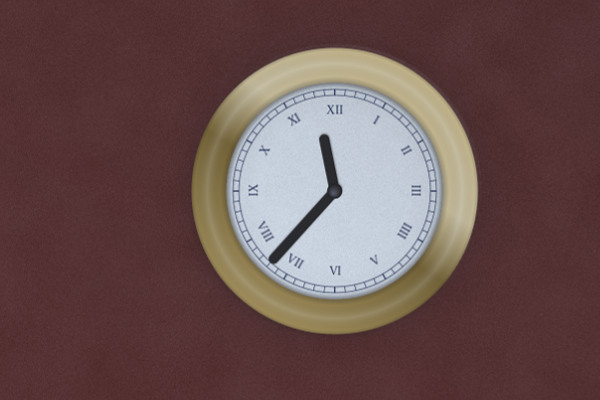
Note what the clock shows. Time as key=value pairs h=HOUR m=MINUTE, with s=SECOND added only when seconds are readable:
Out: h=11 m=37
